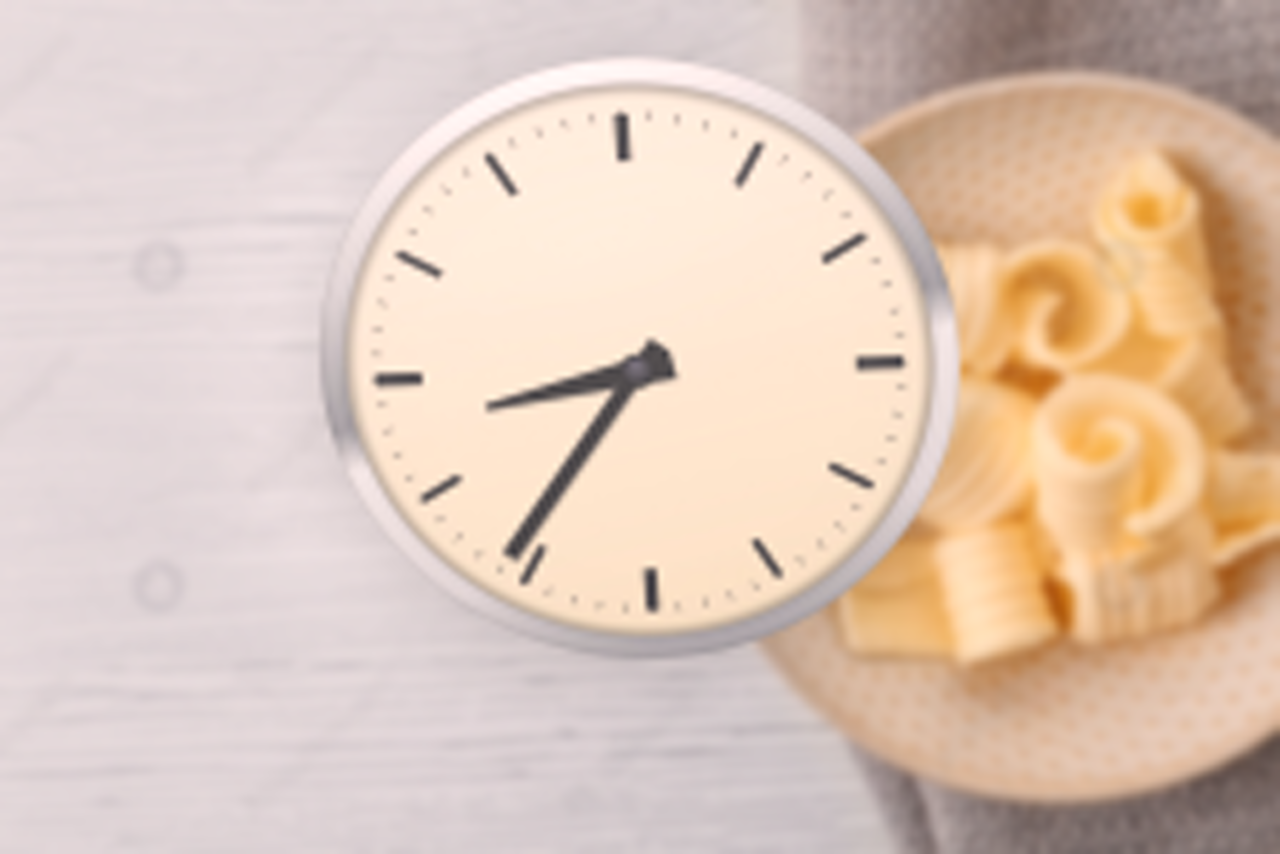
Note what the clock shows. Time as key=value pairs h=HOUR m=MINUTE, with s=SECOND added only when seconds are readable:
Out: h=8 m=36
